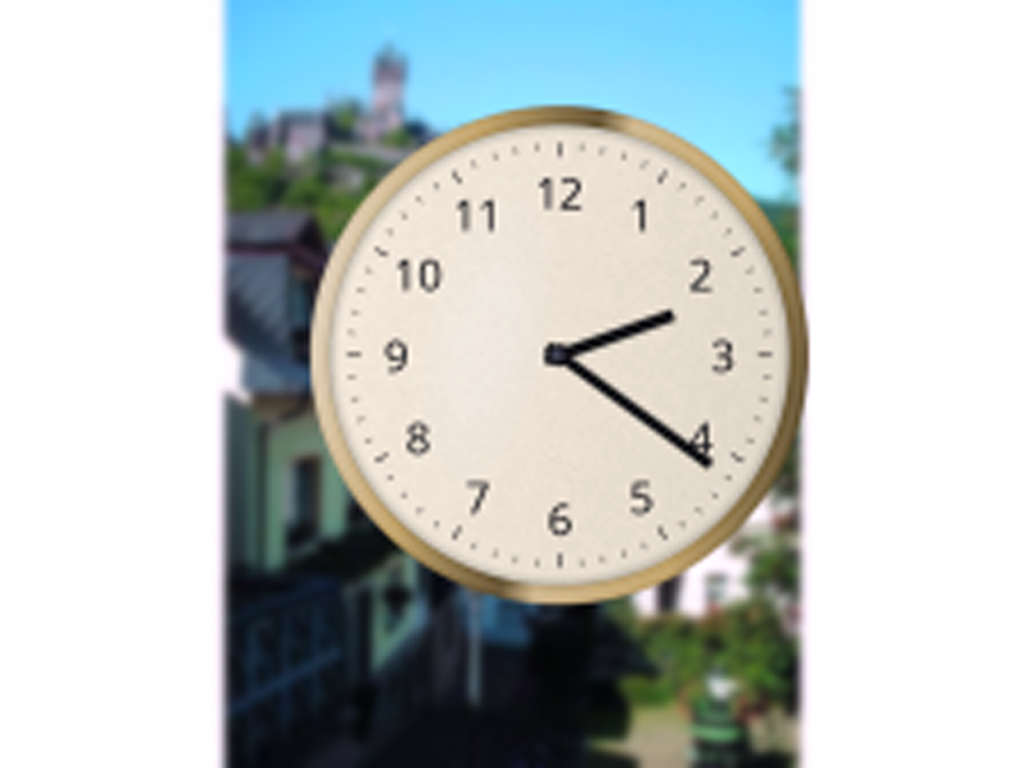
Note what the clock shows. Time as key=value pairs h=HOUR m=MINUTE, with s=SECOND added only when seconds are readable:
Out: h=2 m=21
